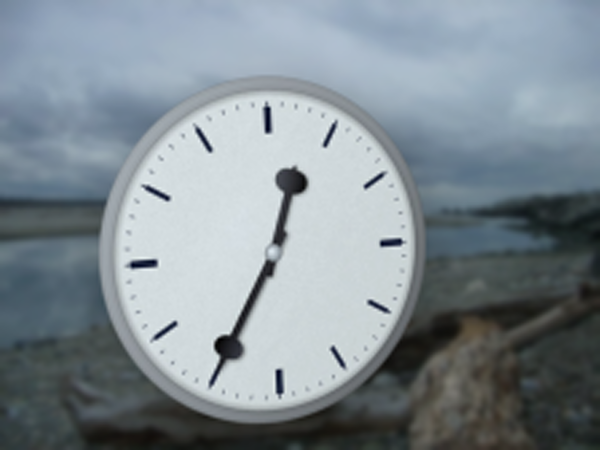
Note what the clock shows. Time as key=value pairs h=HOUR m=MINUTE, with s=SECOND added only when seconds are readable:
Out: h=12 m=35
